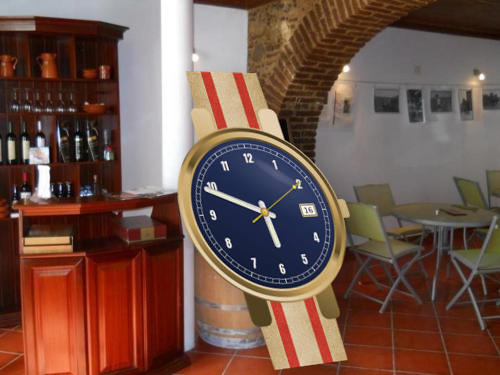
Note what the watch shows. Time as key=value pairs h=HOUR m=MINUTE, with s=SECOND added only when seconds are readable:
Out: h=5 m=49 s=10
